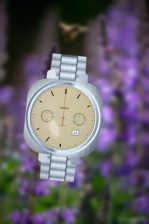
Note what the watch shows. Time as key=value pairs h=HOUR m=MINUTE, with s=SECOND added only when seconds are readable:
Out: h=9 m=16
